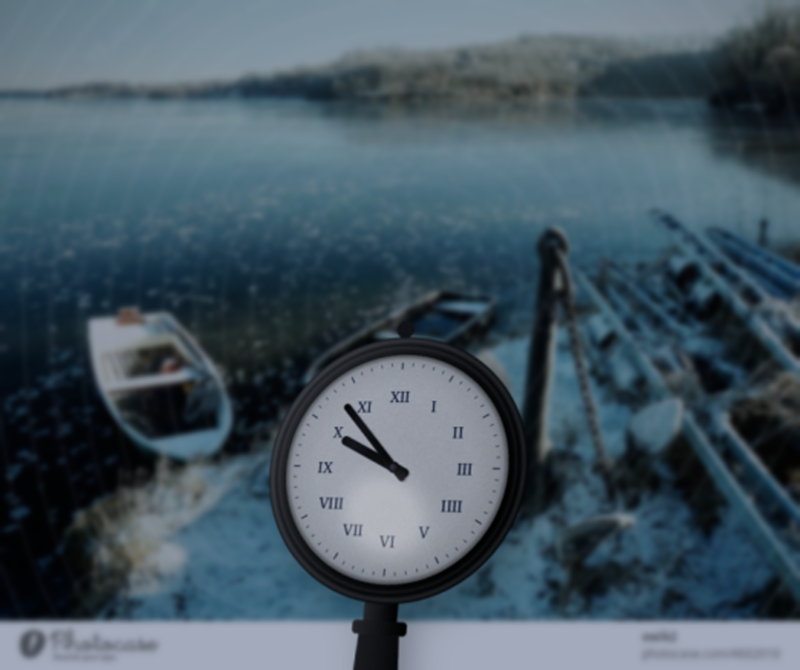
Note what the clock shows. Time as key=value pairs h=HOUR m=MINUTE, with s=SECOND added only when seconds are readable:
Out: h=9 m=53
